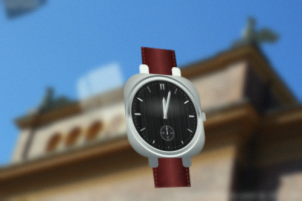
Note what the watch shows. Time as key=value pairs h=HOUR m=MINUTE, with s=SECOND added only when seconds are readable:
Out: h=12 m=3
